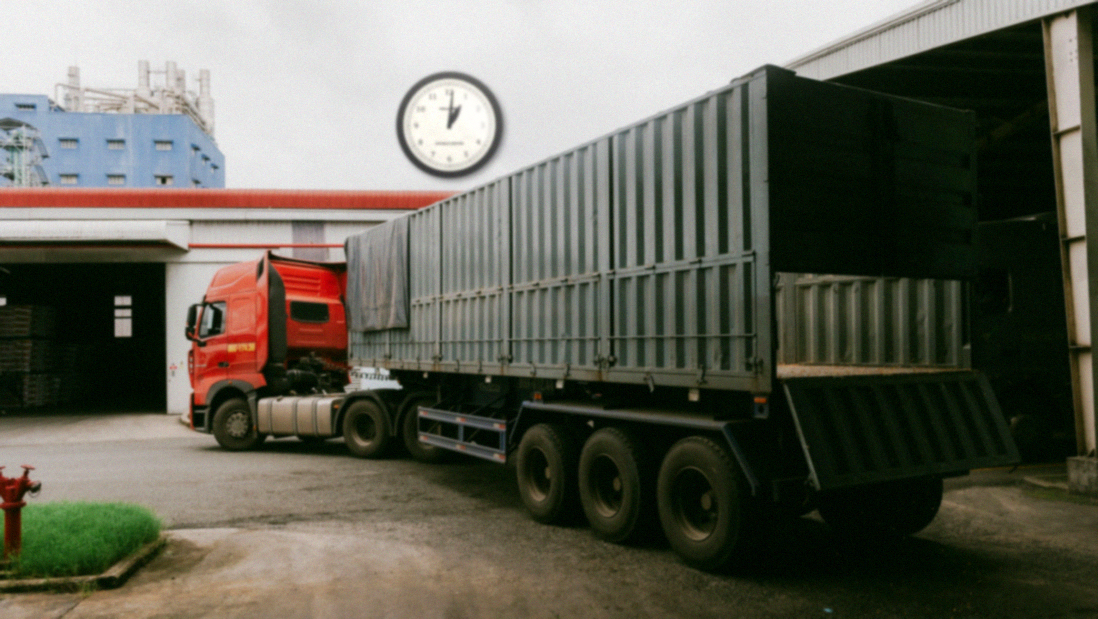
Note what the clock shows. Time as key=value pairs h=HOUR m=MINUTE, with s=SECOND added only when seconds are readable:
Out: h=1 m=1
